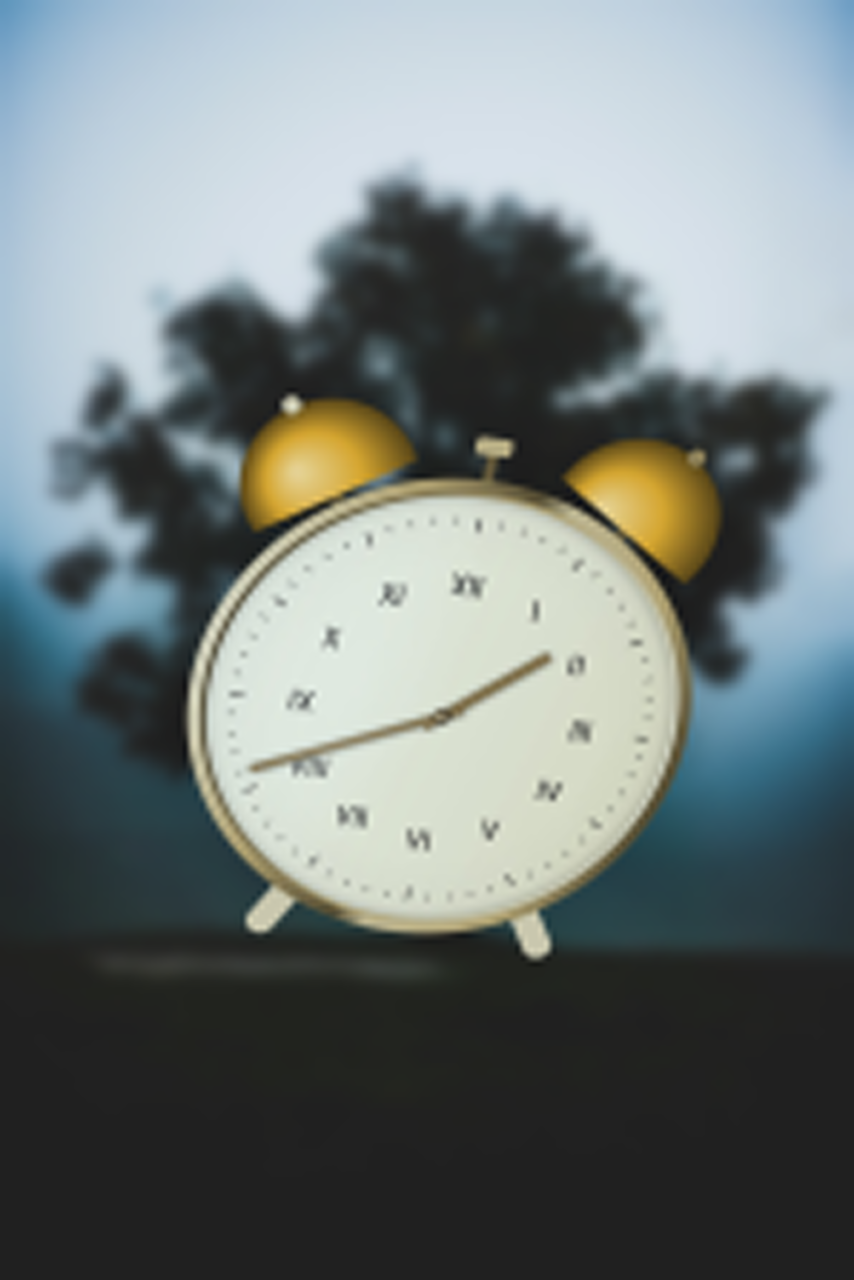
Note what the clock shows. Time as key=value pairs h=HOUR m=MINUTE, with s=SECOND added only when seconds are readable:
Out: h=1 m=41
